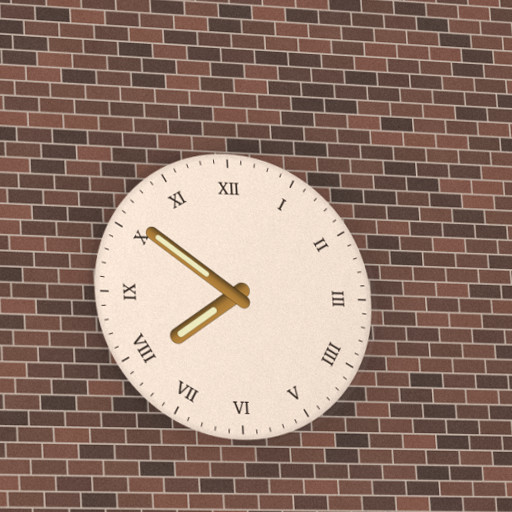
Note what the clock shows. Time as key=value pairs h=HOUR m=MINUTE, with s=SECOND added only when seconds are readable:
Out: h=7 m=51
